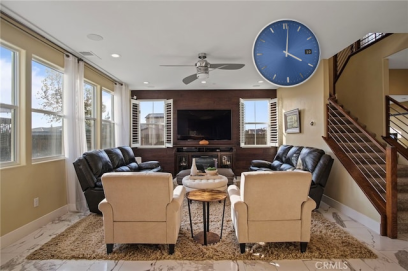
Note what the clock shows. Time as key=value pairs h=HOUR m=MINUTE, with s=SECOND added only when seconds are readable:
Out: h=4 m=1
